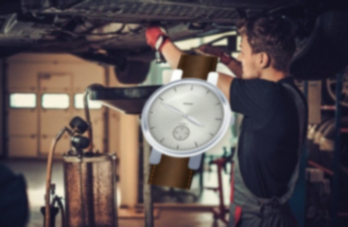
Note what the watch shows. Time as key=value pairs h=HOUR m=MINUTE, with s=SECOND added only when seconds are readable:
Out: h=3 m=49
